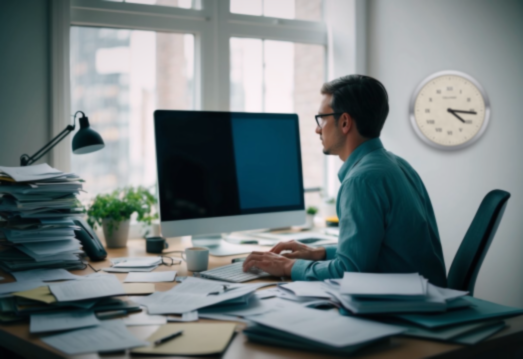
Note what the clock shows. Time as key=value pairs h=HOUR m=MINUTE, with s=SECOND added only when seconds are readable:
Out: h=4 m=16
